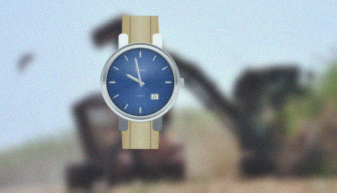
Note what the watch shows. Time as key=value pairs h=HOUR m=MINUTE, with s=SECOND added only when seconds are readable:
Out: h=9 m=58
